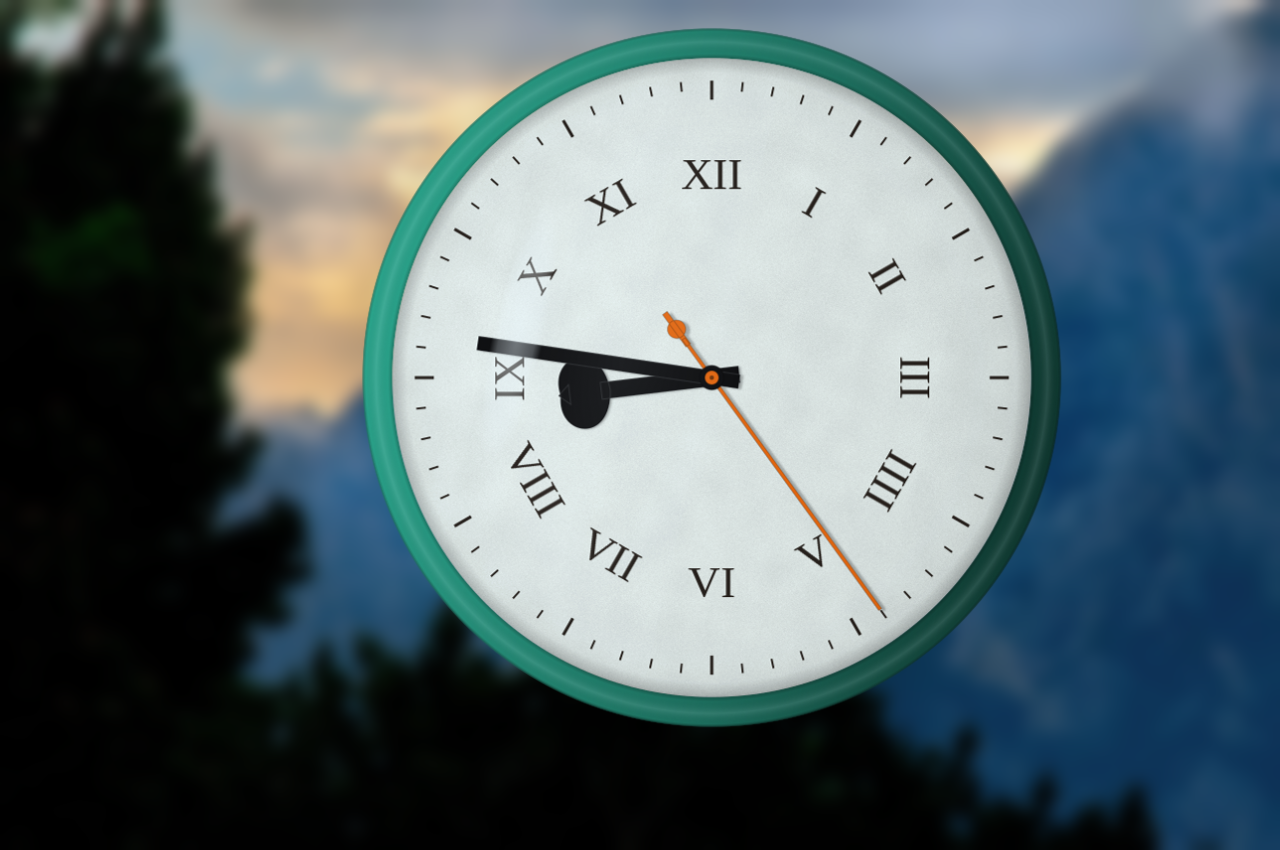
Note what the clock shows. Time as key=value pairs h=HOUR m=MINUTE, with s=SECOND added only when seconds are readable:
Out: h=8 m=46 s=24
